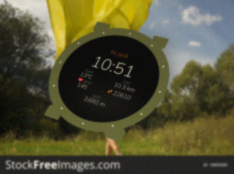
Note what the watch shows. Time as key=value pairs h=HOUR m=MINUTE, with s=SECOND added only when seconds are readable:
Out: h=10 m=51
